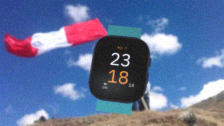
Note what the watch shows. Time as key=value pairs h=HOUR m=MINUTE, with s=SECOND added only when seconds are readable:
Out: h=23 m=18
